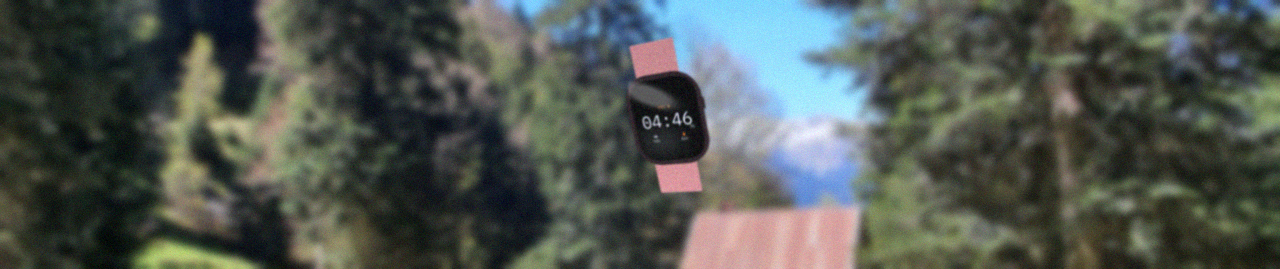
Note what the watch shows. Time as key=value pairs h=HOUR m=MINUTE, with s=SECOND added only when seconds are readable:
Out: h=4 m=46
